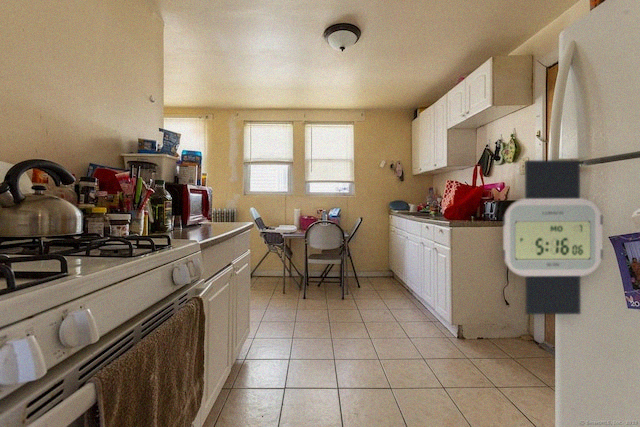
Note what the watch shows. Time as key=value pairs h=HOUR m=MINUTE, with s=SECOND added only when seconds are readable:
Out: h=5 m=16 s=6
